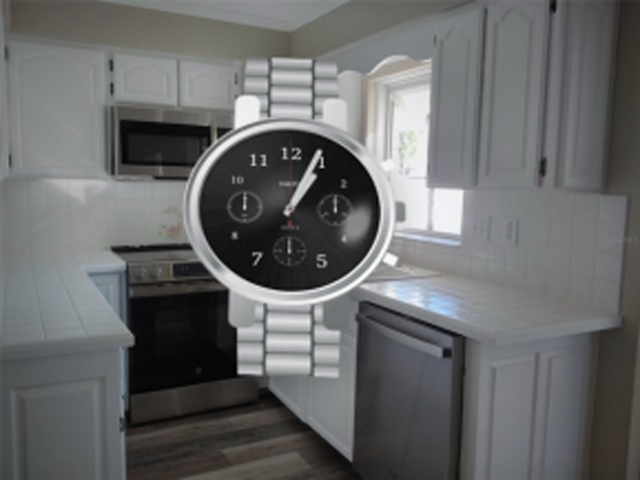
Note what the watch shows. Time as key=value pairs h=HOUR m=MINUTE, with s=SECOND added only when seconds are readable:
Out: h=1 m=4
